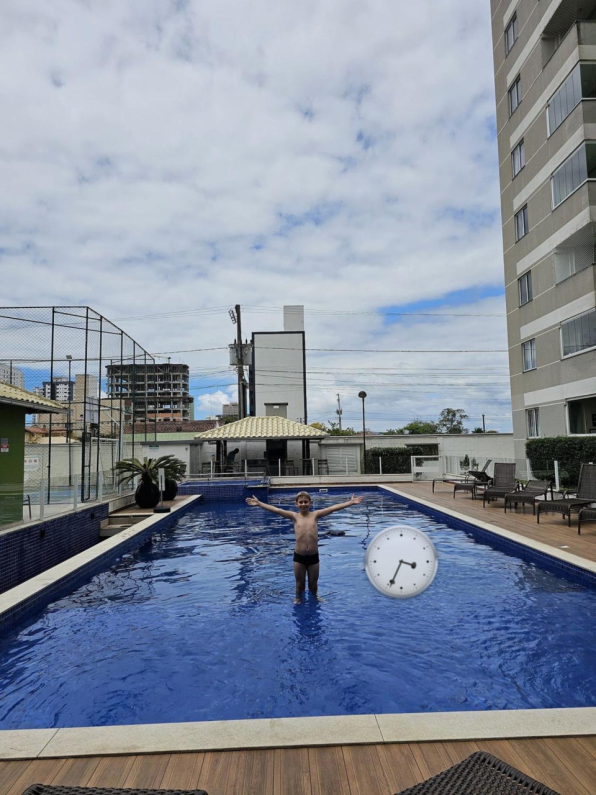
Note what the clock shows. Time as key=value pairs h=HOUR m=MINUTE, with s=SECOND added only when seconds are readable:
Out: h=3 m=34
